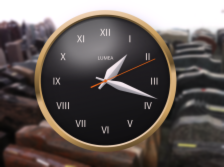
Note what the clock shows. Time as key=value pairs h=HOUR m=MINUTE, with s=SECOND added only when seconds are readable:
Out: h=1 m=18 s=11
